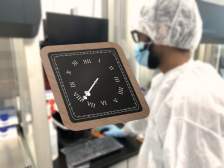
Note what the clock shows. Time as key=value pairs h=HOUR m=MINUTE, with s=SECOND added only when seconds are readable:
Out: h=7 m=38
